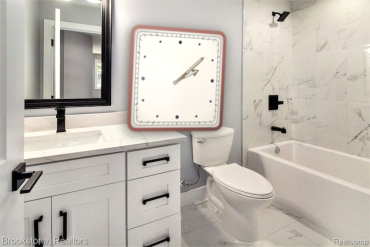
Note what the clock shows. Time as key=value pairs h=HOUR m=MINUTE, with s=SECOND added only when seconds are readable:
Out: h=2 m=8
